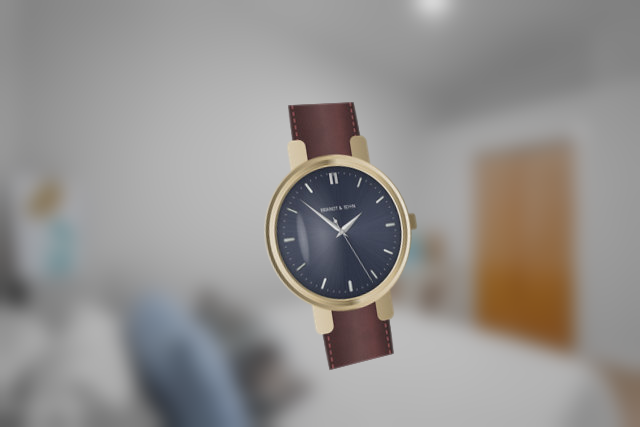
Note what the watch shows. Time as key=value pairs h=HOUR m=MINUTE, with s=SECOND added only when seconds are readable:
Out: h=1 m=52 s=26
